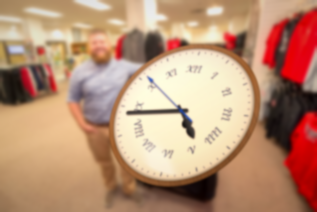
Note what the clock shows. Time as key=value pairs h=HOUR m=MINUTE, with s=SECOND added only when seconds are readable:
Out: h=4 m=43 s=51
